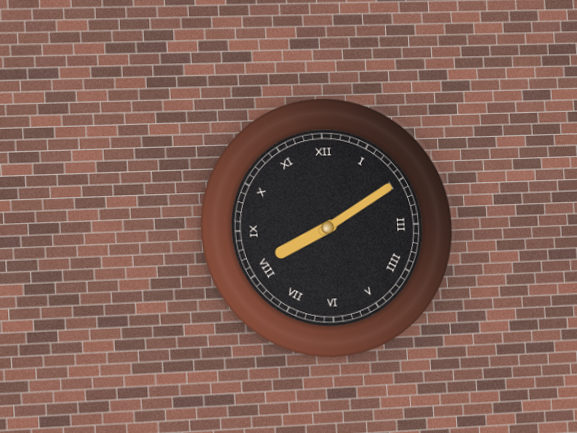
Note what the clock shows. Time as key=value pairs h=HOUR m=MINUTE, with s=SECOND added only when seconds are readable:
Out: h=8 m=10
